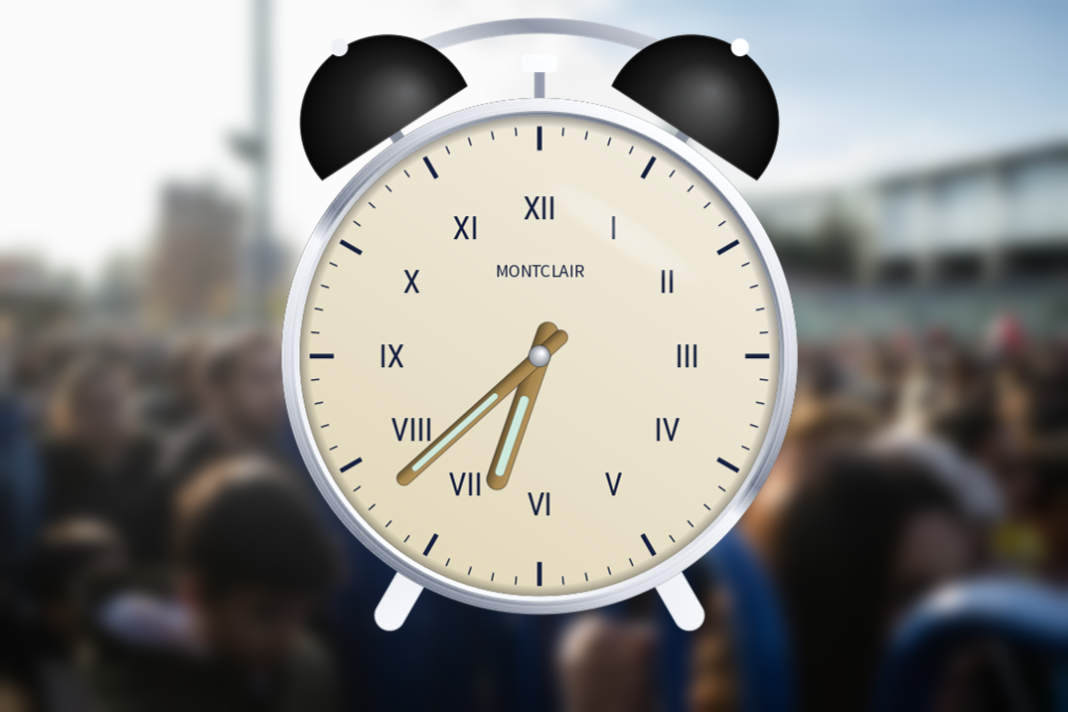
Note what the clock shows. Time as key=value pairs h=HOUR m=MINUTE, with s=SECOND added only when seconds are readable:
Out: h=6 m=38
